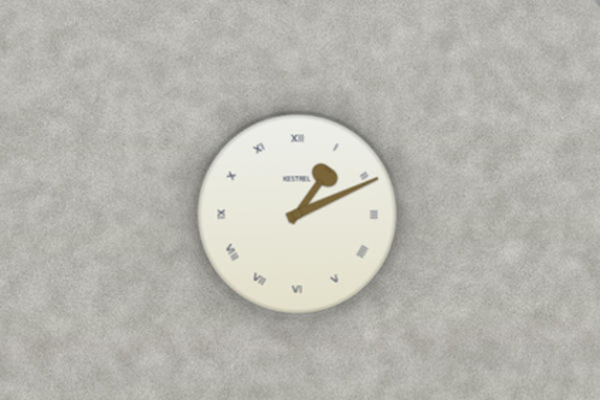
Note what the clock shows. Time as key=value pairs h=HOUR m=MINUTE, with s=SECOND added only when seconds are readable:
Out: h=1 m=11
